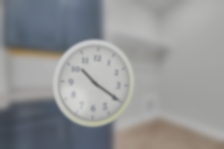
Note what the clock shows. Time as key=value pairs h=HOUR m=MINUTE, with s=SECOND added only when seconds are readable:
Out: h=10 m=20
